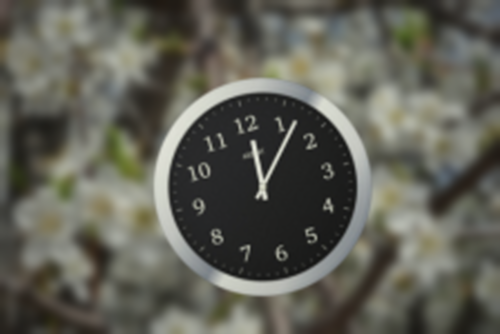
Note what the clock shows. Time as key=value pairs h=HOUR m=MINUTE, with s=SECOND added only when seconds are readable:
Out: h=12 m=7
